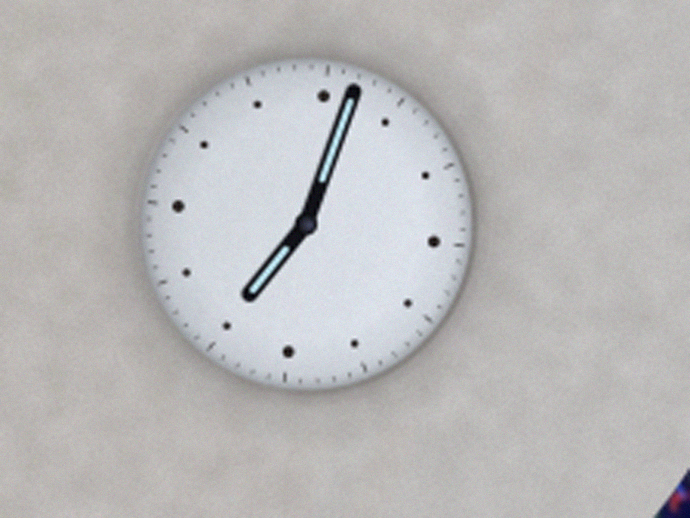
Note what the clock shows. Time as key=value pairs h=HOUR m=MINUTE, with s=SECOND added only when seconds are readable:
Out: h=7 m=2
